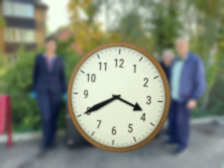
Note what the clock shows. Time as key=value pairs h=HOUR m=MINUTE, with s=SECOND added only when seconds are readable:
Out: h=3 m=40
